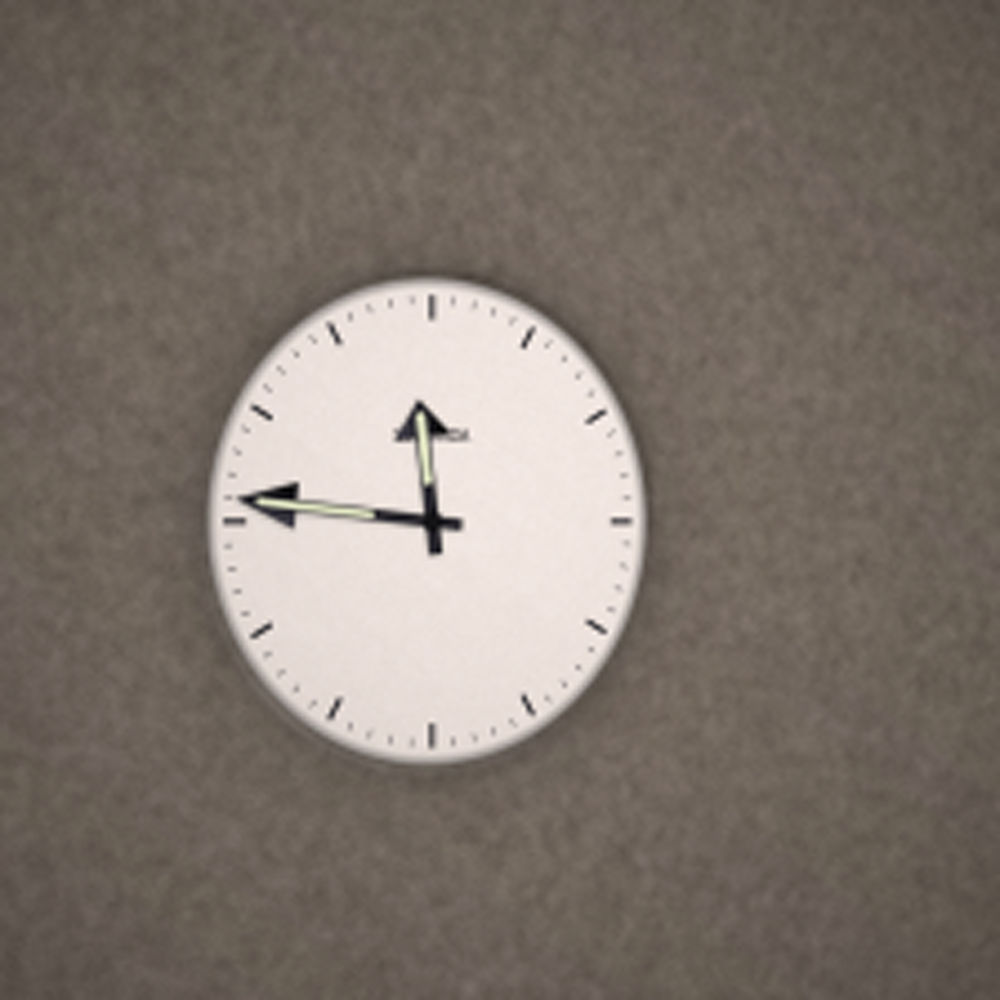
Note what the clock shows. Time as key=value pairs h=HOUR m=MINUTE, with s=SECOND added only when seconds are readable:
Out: h=11 m=46
